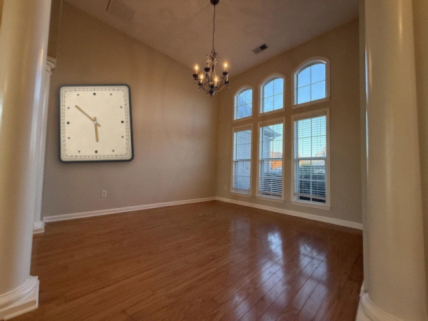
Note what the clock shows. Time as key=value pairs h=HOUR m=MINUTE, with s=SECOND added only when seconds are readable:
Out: h=5 m=52
